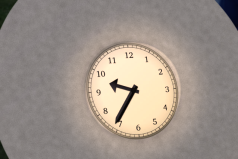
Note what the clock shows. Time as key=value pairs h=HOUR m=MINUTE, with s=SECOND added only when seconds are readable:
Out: h=9 m=36
